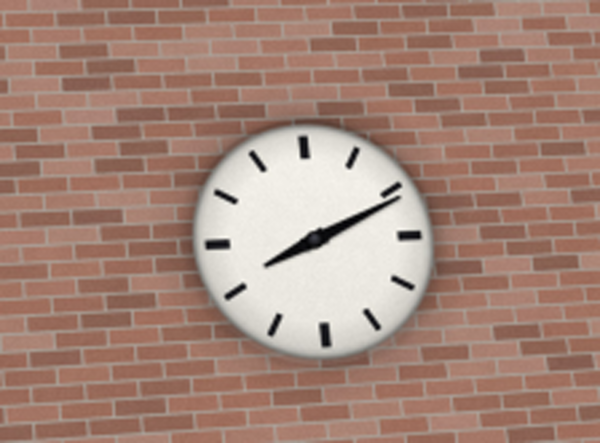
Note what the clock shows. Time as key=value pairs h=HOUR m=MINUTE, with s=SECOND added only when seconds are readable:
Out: h=8 m=11
